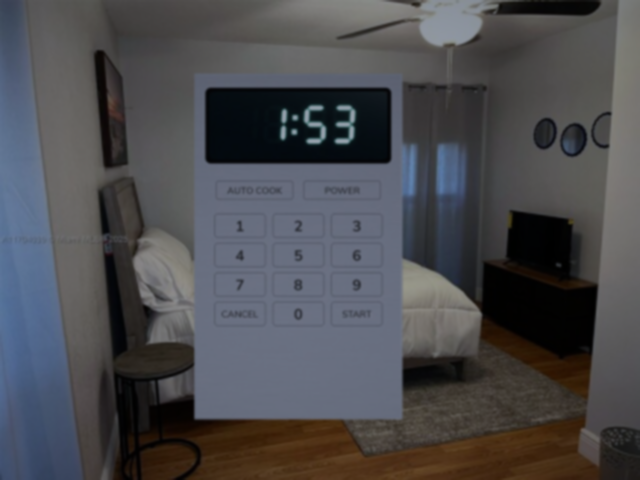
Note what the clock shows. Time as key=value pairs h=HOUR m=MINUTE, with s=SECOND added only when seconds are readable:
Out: h=1 m=53
